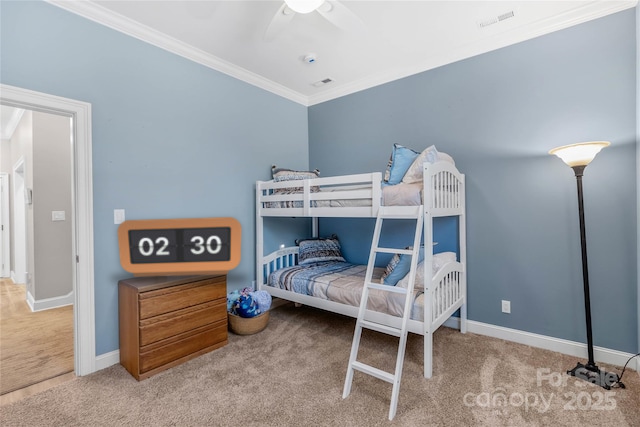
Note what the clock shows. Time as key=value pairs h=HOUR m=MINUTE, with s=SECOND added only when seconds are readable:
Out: h=2 m=30
